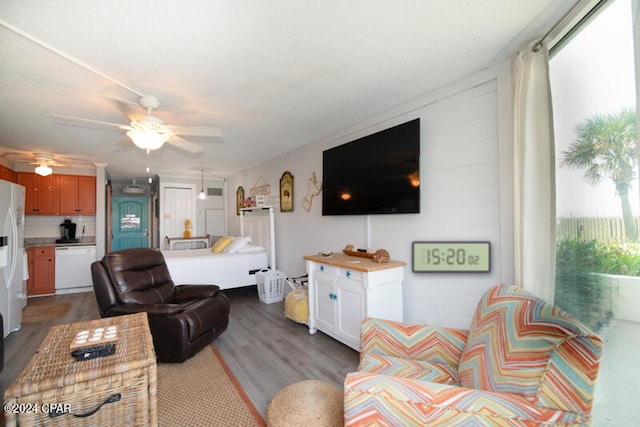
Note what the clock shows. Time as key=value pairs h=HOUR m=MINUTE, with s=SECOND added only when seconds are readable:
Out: h=15 m=20
